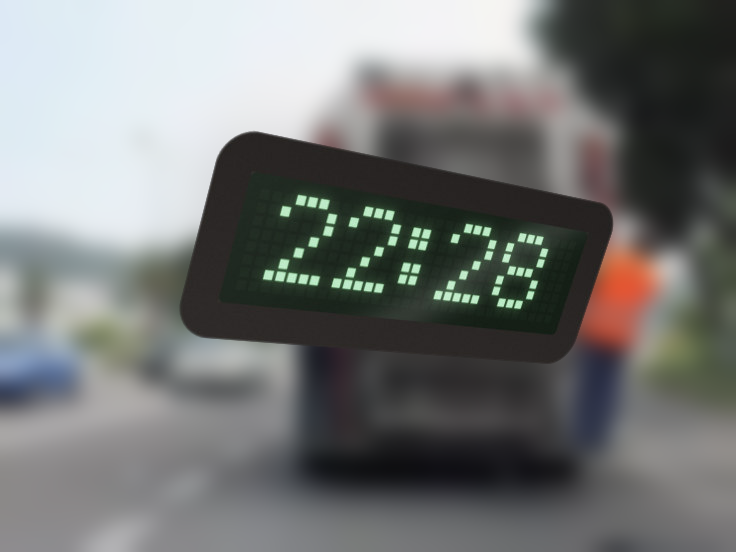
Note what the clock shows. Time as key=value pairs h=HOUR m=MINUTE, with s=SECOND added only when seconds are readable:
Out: h=22 m=28
